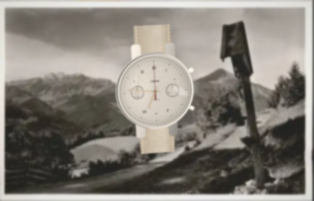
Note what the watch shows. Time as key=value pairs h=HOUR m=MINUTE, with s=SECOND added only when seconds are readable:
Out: h=6 m=46
